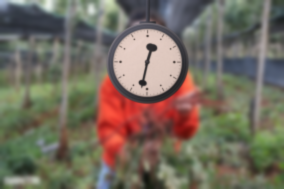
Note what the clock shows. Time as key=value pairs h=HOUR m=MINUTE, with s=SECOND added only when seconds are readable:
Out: h=12 m=32
